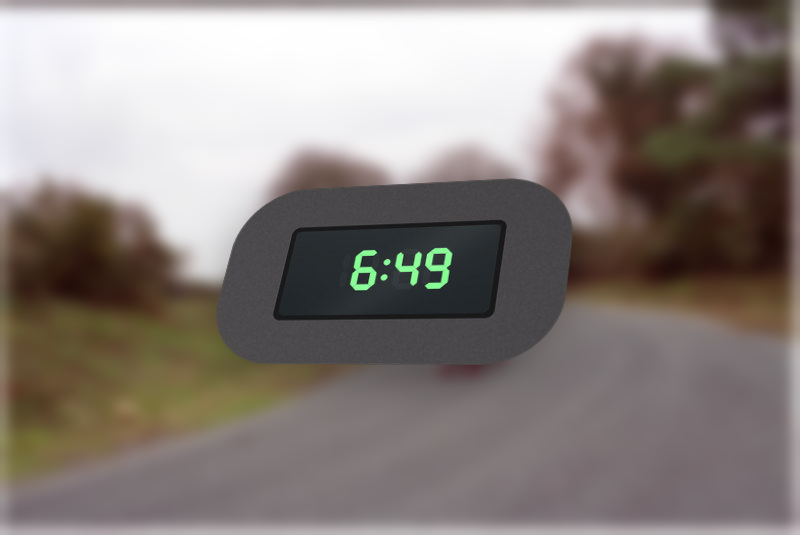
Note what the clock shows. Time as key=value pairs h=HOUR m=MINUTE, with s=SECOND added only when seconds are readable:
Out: h=6 m=49
